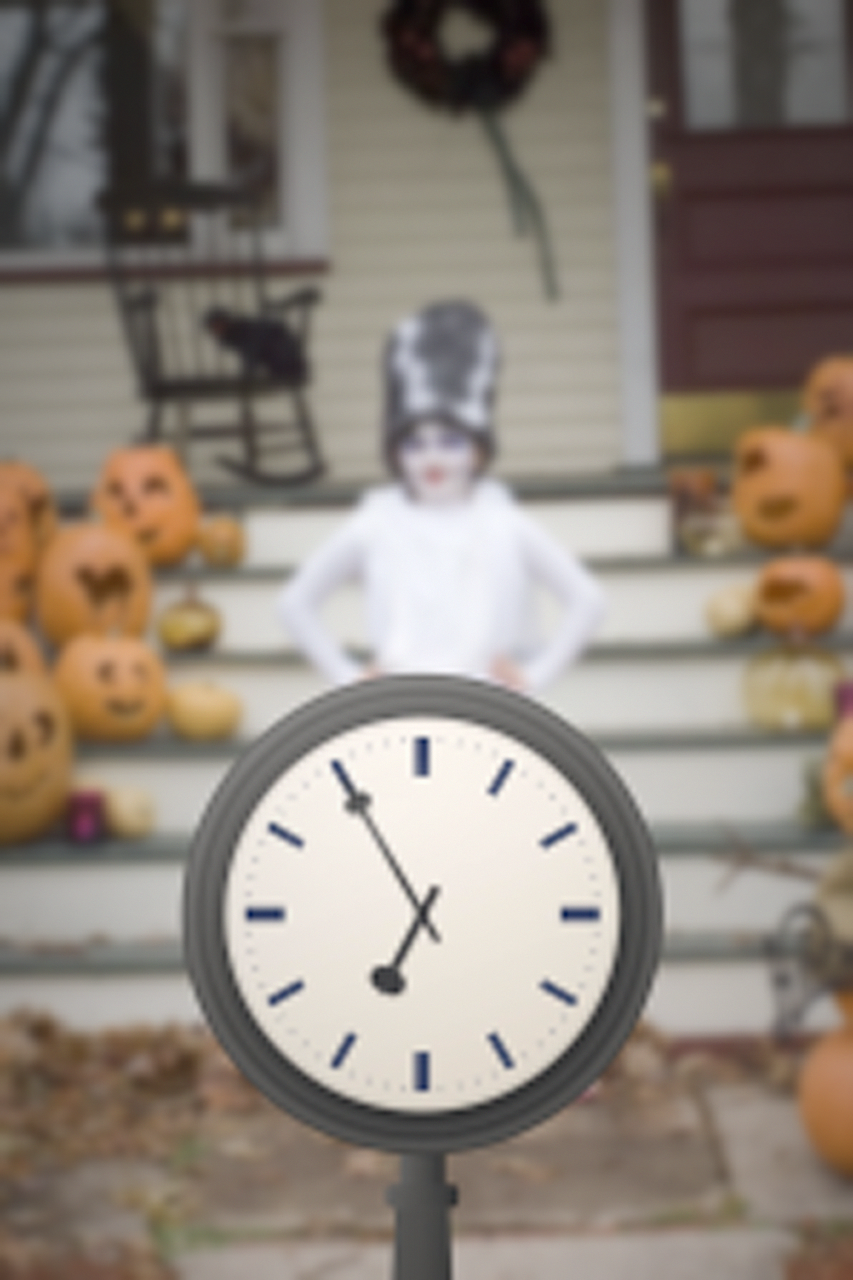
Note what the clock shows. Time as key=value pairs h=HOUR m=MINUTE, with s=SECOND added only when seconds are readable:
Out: h=6 m=55
